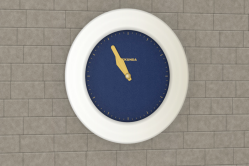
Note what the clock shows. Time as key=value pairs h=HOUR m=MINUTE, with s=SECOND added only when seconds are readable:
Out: h=10 m=55
